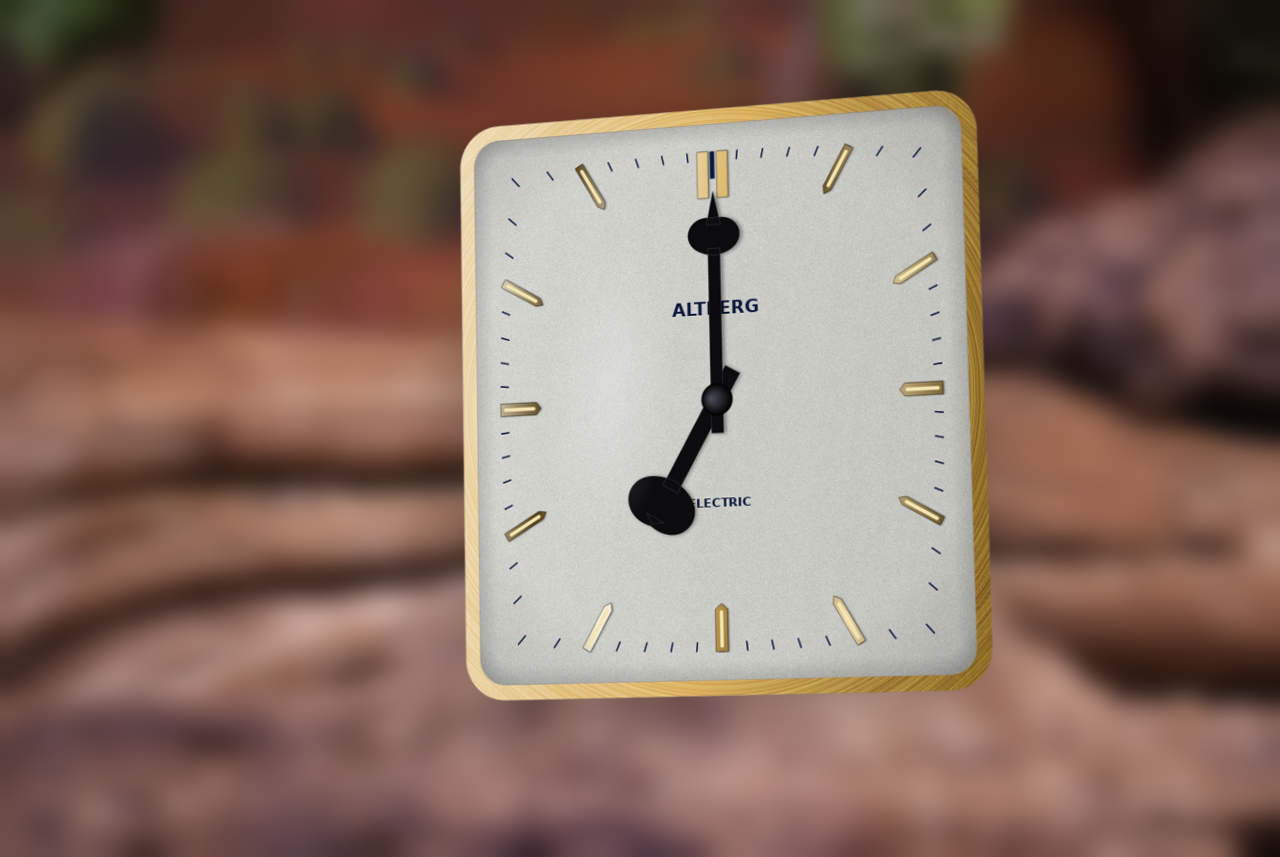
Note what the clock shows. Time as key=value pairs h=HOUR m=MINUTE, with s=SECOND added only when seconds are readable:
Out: h=7 m=0
